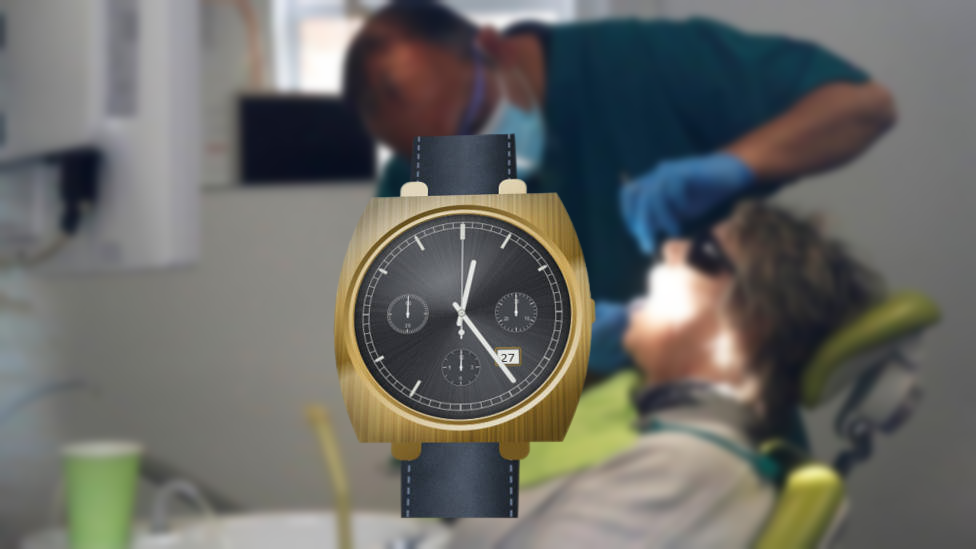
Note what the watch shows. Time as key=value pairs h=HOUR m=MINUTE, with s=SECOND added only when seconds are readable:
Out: h=12 m=24
